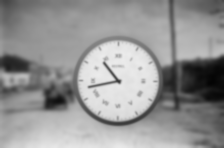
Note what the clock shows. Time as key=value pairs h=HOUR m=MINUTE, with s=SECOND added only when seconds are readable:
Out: h=10 m=43
